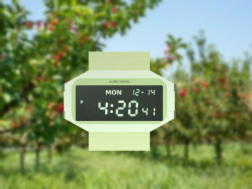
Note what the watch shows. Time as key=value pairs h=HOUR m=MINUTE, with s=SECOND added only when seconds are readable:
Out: h=4 m=20 s=41
